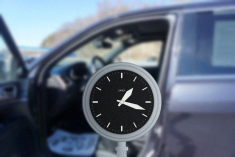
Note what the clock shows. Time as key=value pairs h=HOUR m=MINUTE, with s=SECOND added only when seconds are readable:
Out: h=1 m=18
